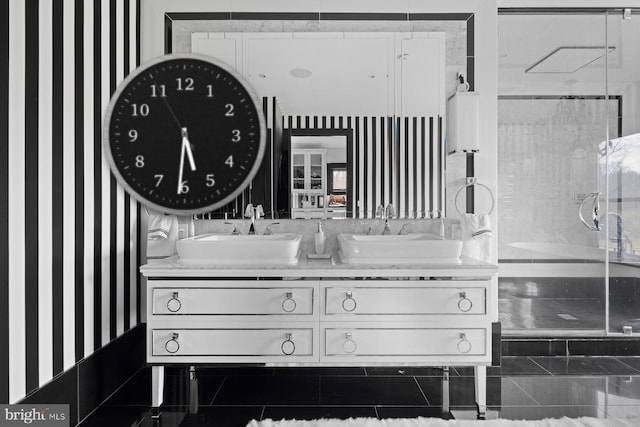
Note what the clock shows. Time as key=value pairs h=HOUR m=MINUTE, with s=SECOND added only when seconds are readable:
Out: h=5 m=30 s=55
